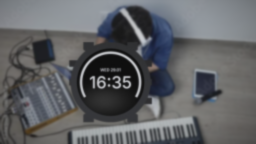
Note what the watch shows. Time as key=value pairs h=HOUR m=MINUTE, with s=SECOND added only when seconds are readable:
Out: h=16 m=35
